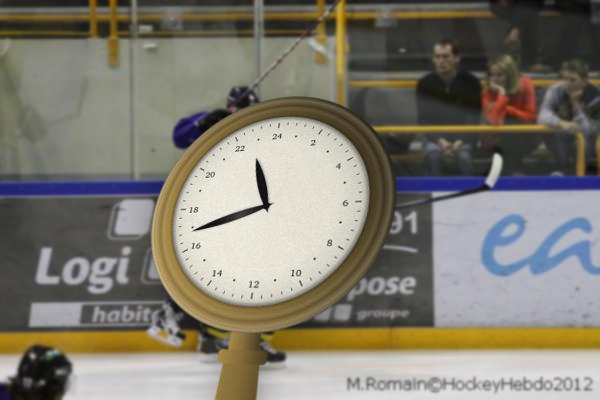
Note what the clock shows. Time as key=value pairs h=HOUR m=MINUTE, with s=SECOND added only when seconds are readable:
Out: h=22 m=42
